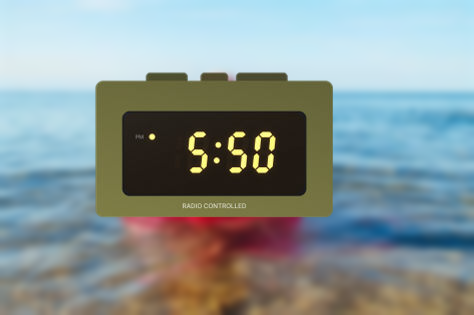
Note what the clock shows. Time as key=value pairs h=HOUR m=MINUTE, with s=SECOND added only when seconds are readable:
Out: h=5 m=50
